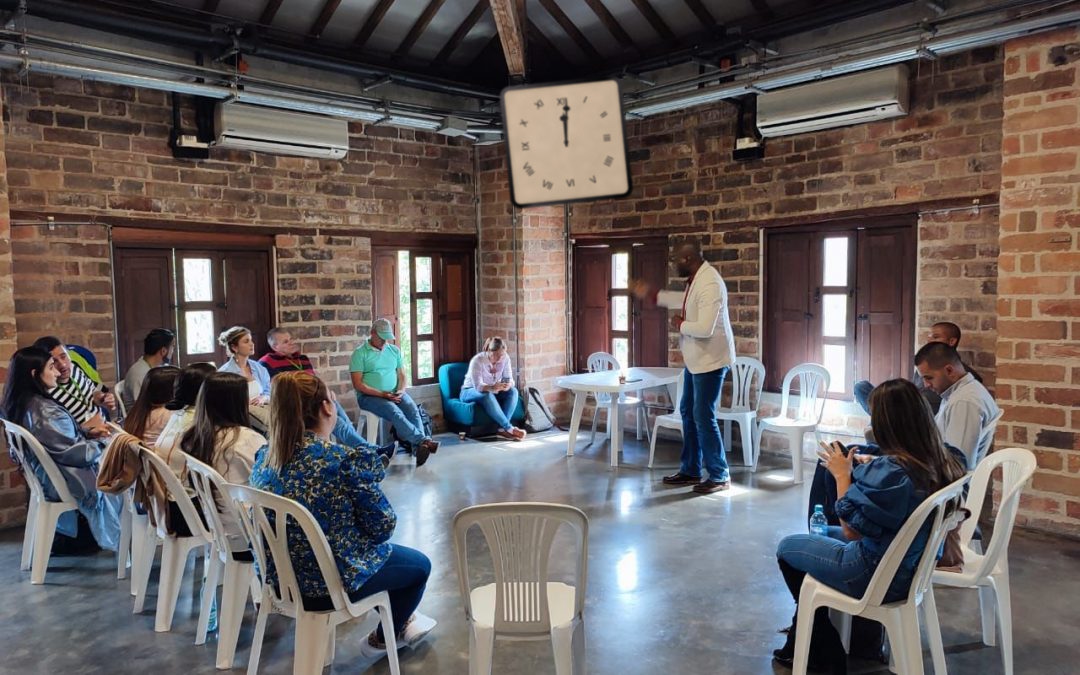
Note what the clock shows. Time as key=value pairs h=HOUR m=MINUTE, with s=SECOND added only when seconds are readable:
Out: h=12 m=1
